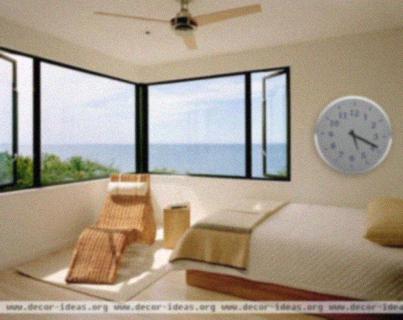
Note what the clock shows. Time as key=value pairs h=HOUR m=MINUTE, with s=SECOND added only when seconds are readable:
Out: h=5 m=19
